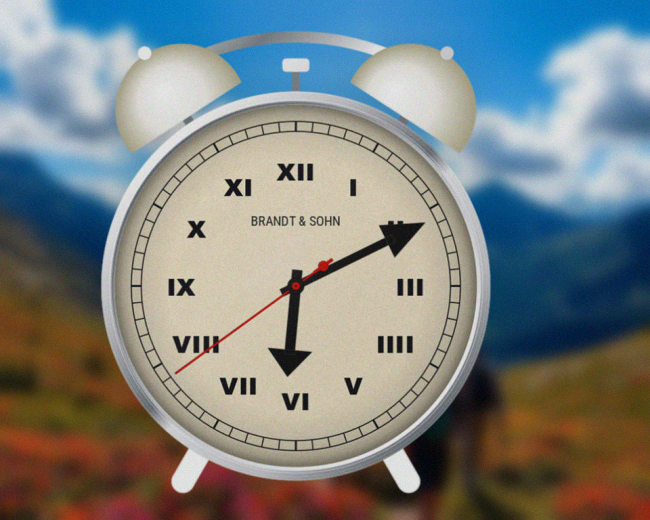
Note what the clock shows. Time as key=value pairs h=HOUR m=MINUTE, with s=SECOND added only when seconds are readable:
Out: h=6 m=10 s=39
